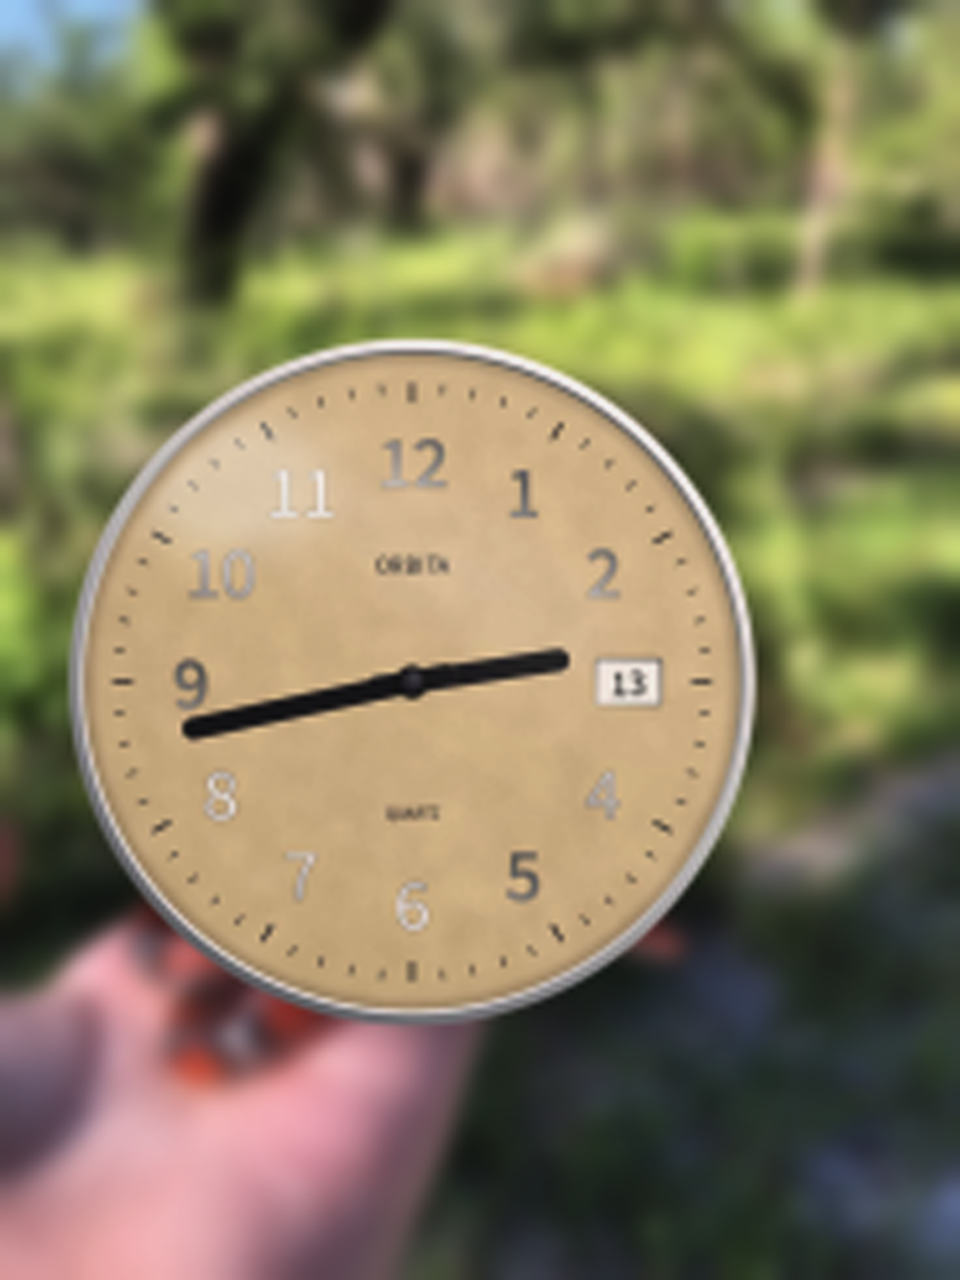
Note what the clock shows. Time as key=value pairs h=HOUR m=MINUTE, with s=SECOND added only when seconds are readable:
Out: h=2 m=43
